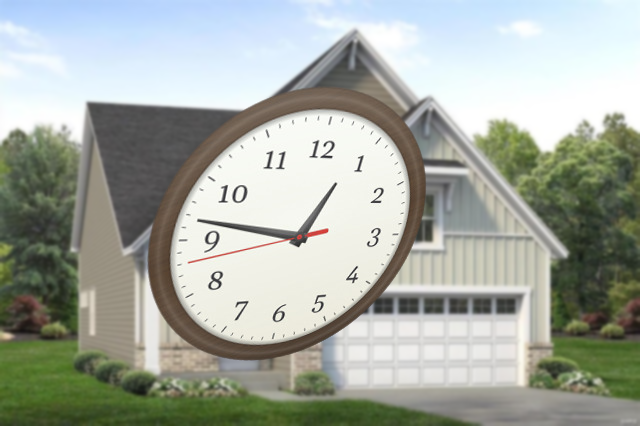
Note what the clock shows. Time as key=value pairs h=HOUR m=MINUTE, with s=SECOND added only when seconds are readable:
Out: h=12 m=46 s=43
